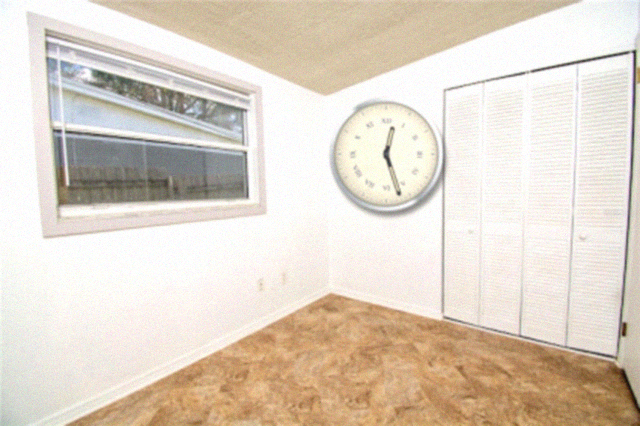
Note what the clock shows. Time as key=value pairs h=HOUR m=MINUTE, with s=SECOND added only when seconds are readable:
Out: h=12 m=27
